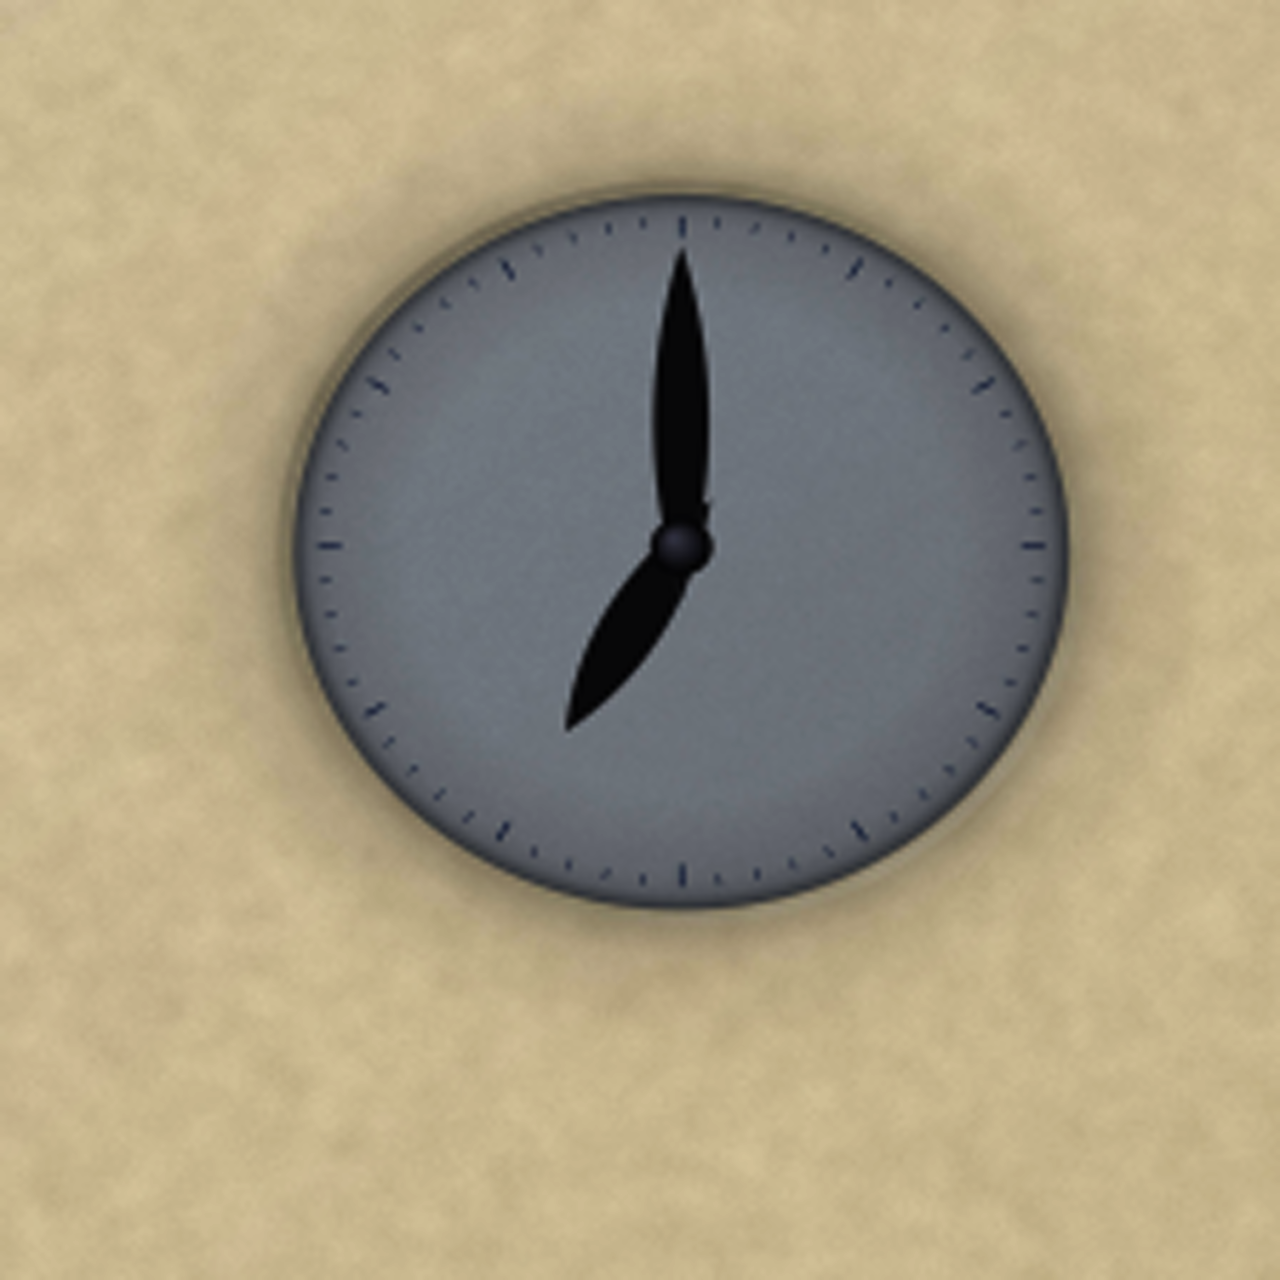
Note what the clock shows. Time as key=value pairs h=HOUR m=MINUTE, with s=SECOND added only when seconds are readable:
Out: h=7 m=0
